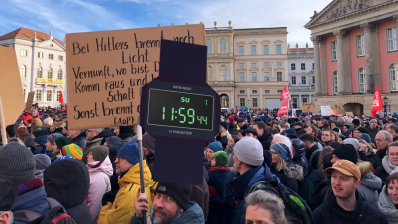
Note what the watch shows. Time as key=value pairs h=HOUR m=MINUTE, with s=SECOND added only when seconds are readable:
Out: h=11 m=59 s=44
